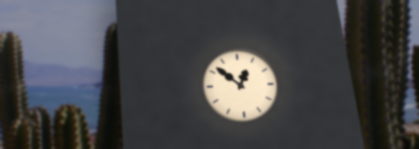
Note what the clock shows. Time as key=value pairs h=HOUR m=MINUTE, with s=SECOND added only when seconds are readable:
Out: h=12 m=52
